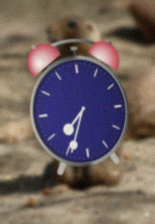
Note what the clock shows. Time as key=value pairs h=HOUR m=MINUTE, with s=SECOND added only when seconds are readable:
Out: h=7 m=34
